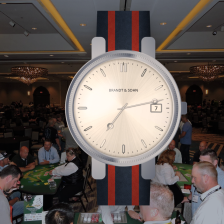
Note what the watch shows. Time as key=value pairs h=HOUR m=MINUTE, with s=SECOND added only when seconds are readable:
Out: h=7 m=13
